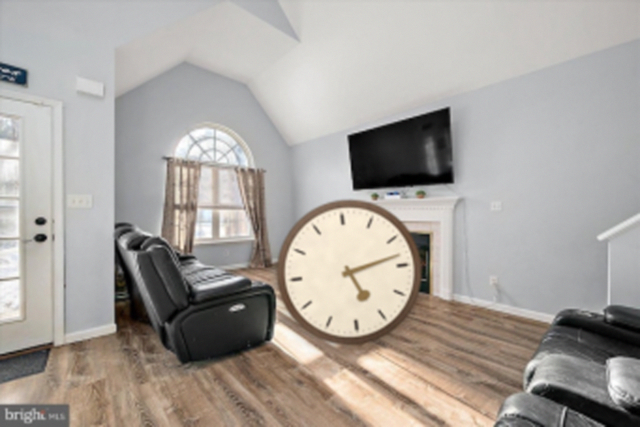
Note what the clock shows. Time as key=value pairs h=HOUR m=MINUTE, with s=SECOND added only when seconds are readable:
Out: h=5 m=13
